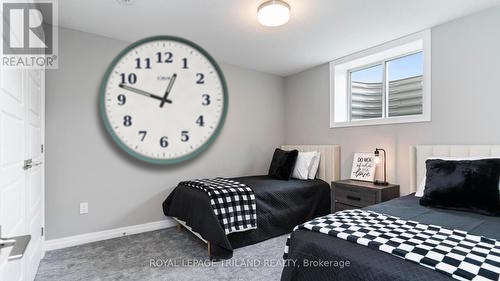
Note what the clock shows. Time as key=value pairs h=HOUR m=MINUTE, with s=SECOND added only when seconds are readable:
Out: h=12 m=48
